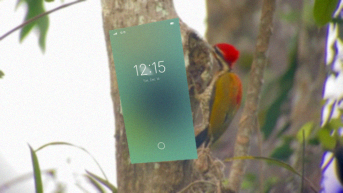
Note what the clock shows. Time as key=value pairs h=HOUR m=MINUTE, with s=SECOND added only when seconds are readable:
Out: h=12 m=15
